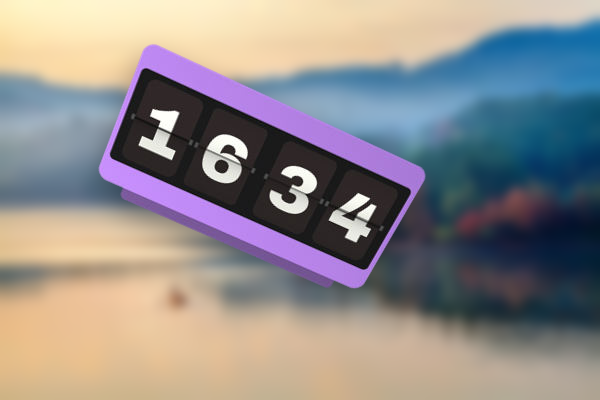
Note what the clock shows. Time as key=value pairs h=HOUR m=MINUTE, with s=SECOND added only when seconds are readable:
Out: h=16 m=34
